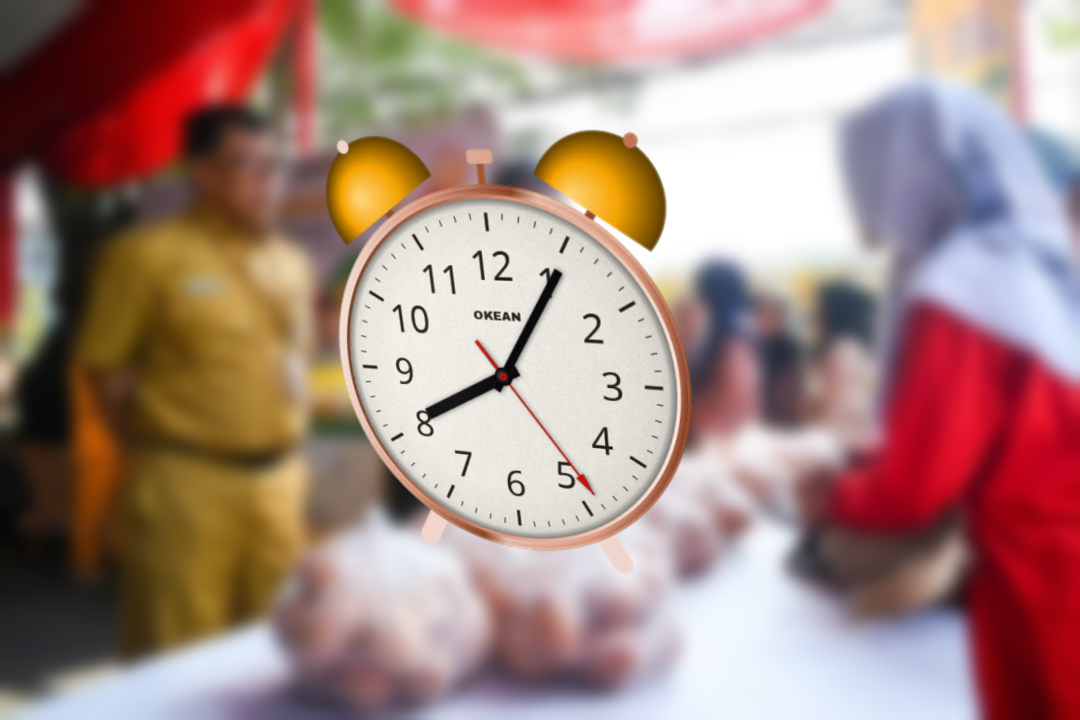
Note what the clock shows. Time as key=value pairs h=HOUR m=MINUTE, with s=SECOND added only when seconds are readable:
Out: h=8 m=5 s=24
